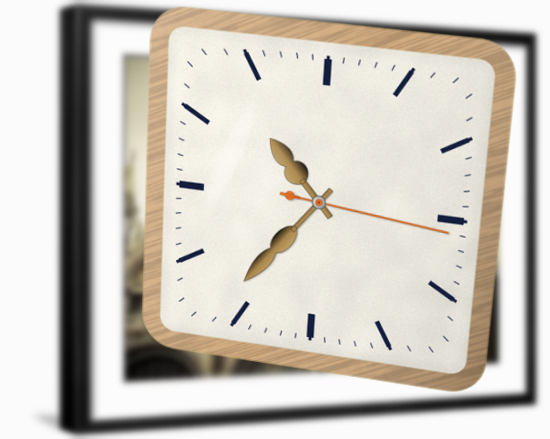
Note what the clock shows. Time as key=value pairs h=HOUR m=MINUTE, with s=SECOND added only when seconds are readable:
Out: h=10 m=36 s=16
